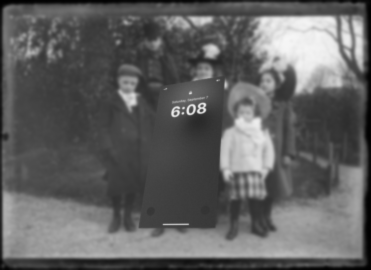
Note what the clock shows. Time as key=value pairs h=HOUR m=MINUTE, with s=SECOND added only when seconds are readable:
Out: h=6 m=8
